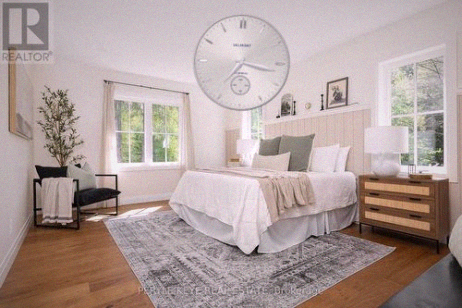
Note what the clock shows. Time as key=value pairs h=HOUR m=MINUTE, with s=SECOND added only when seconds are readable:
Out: h=7 m=17
